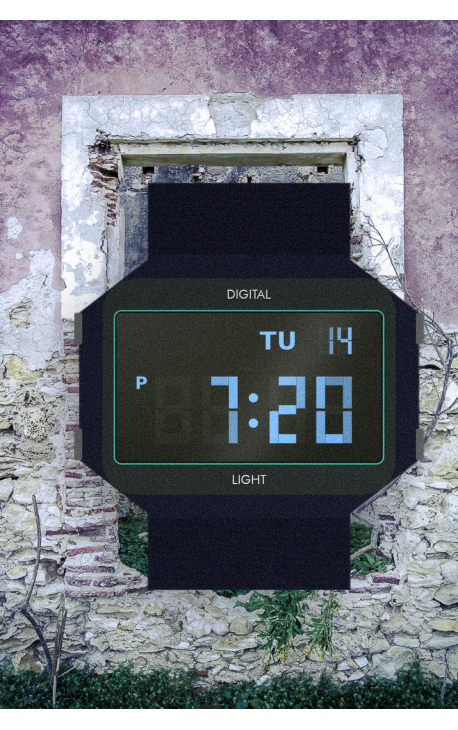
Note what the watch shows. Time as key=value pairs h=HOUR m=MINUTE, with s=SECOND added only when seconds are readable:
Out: h=7 m=20
